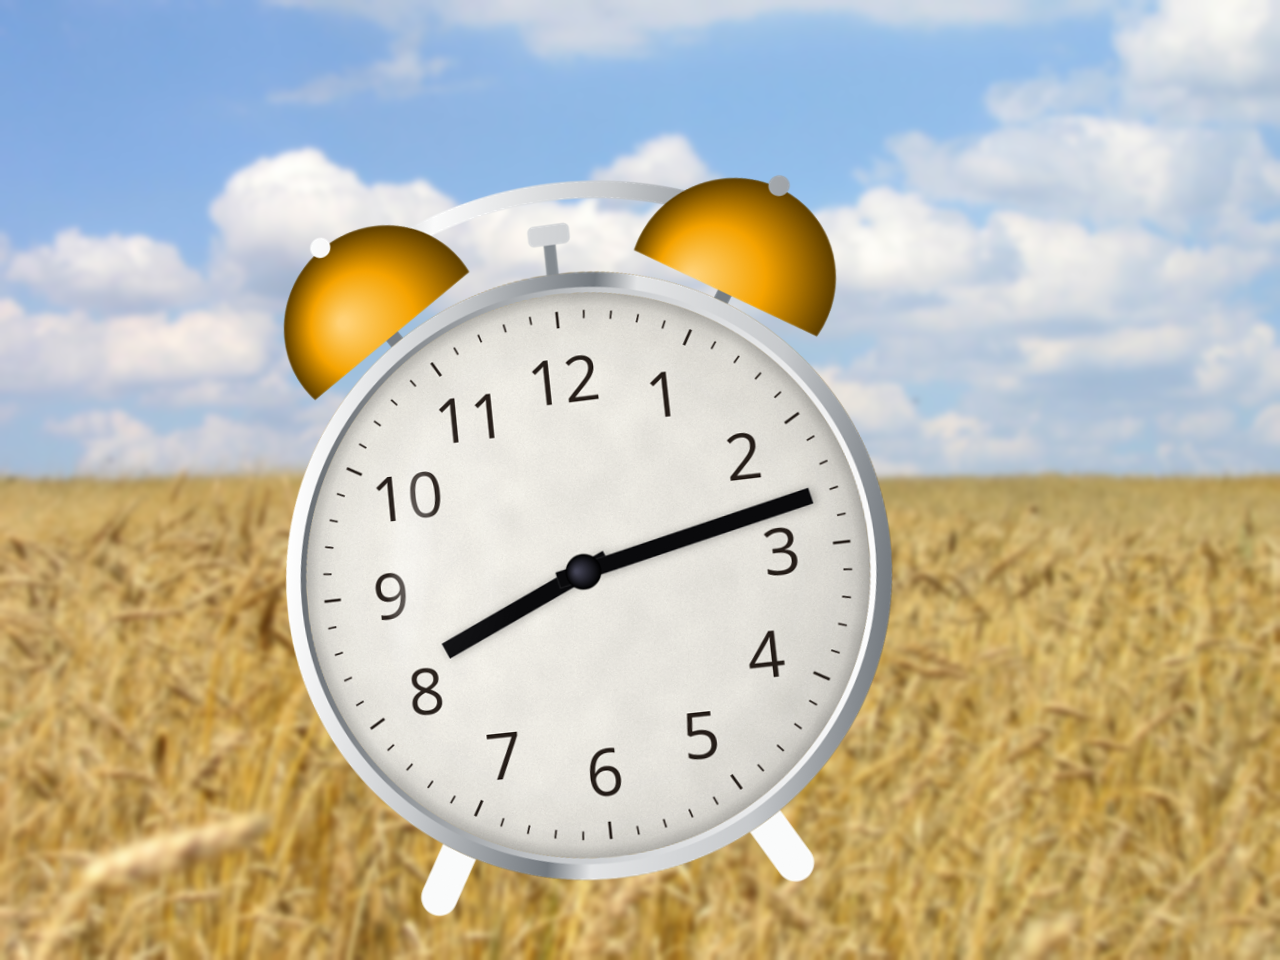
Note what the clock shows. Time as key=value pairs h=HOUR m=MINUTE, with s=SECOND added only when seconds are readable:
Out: h=8 m=13
